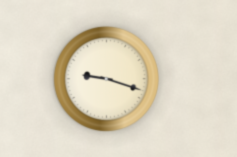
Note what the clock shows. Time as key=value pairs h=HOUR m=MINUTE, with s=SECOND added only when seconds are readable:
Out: h=9 m=18
